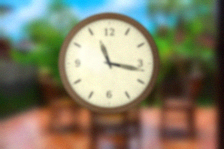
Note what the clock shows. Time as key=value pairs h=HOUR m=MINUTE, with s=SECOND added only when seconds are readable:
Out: h=11 m=17
